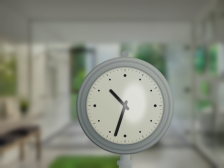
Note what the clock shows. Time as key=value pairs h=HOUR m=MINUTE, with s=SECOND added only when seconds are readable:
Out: h=10 m=33
